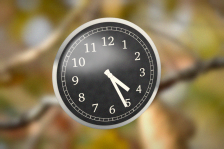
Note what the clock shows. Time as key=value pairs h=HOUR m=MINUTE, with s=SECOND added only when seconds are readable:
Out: h=4 m=26
